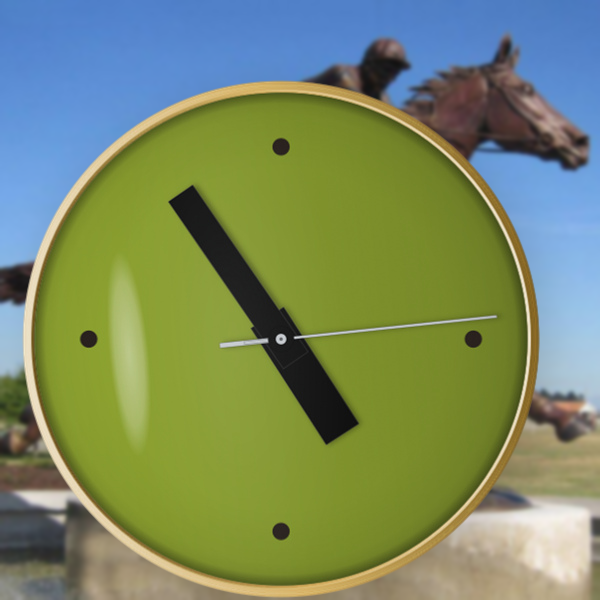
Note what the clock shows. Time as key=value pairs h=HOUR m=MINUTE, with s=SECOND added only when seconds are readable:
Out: h=4 m=54 s=14
